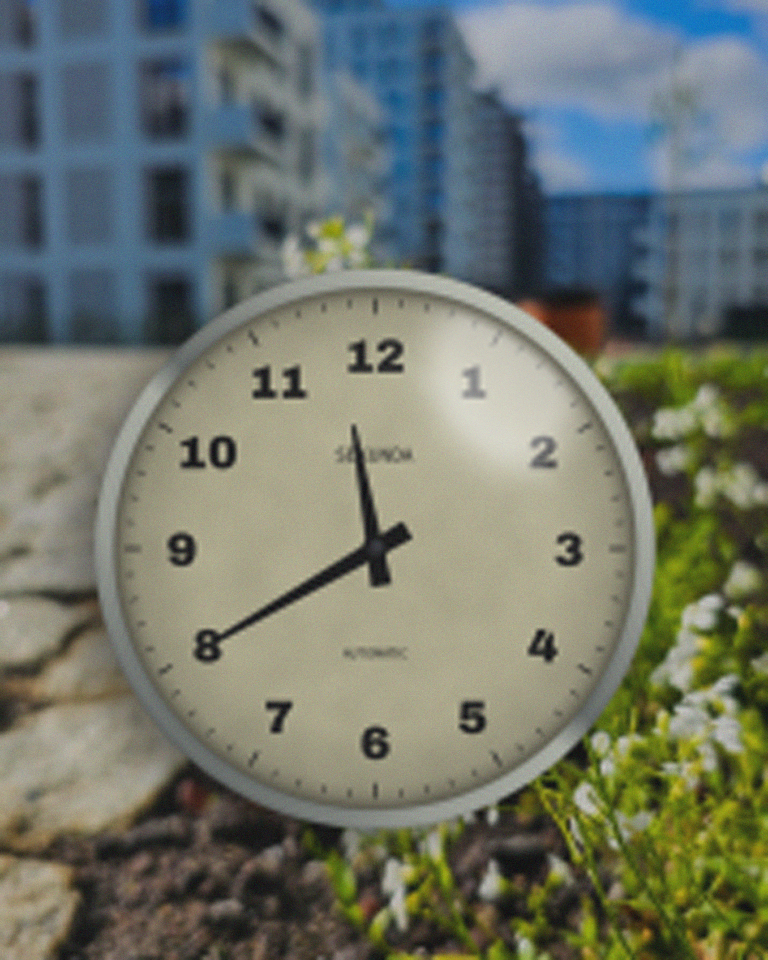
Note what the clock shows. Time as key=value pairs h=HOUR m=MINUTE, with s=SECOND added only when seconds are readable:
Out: h=11 m=40
